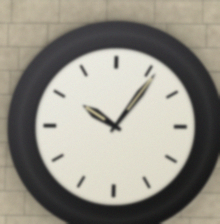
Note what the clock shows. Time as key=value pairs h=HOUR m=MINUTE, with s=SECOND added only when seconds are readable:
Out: h=10 m=6
